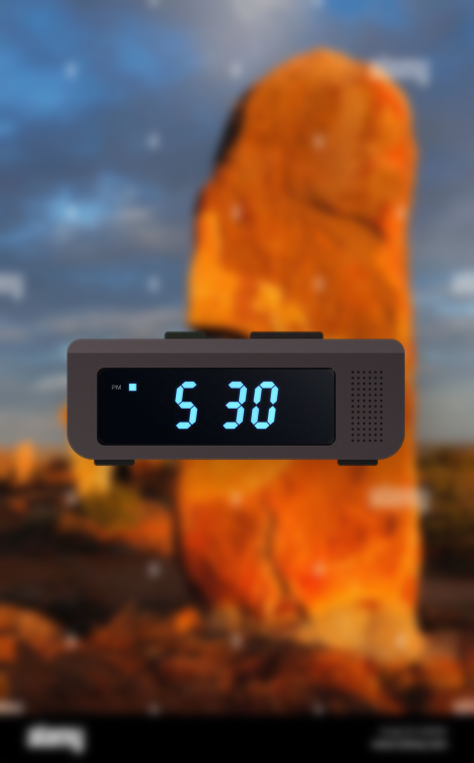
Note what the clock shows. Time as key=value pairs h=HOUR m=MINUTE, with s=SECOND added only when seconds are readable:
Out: h=5 m=30
